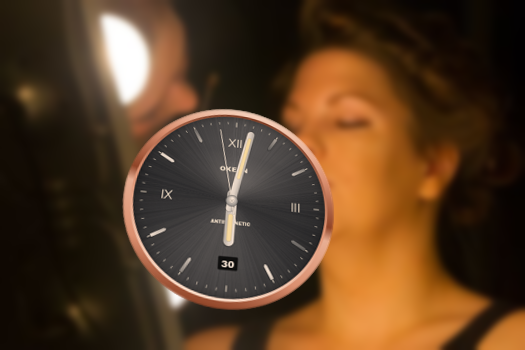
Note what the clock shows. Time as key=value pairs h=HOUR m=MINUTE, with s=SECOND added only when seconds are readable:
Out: h=6 m=1 s=58
